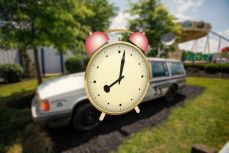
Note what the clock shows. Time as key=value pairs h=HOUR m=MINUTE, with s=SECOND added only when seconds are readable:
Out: h=8 m=2
